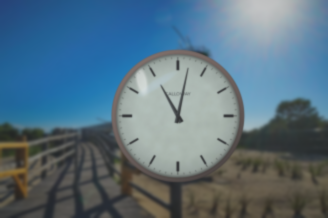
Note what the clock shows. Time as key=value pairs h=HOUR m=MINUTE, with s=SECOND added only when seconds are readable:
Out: h=11 m=2
